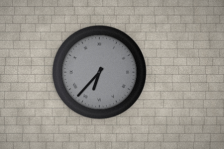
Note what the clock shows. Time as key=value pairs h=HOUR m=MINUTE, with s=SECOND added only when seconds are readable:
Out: h=6 m=37
